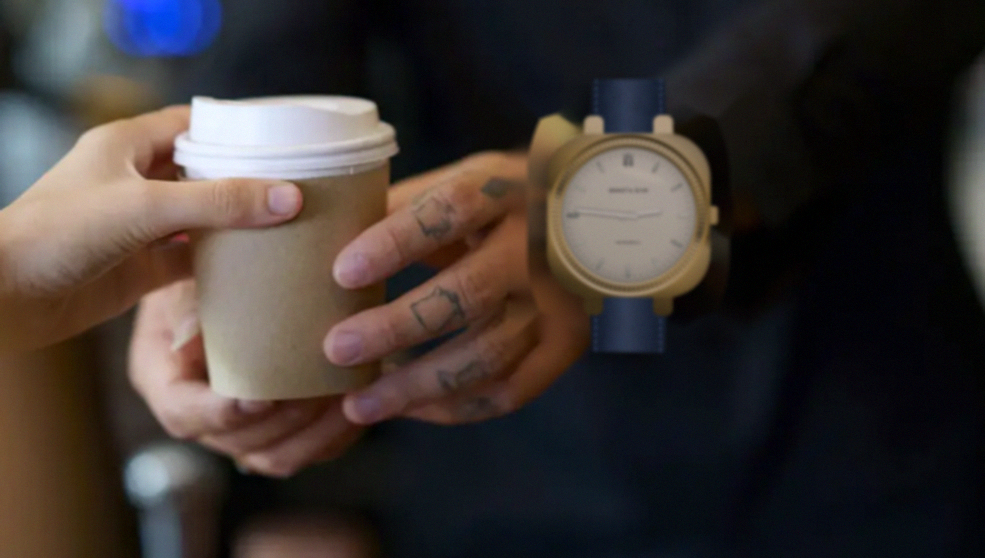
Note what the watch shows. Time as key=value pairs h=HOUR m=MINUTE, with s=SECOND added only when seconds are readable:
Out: h=2 m=46
